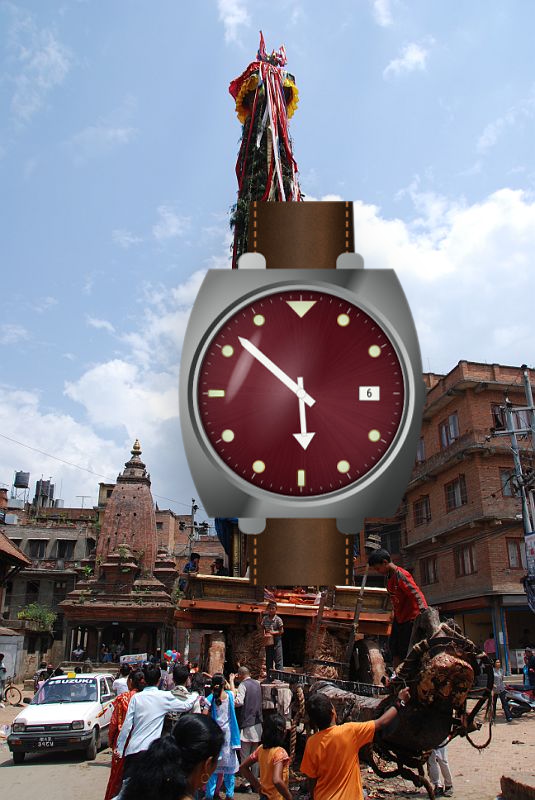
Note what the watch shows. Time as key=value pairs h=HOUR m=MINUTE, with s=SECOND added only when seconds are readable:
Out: h=5 m=52
